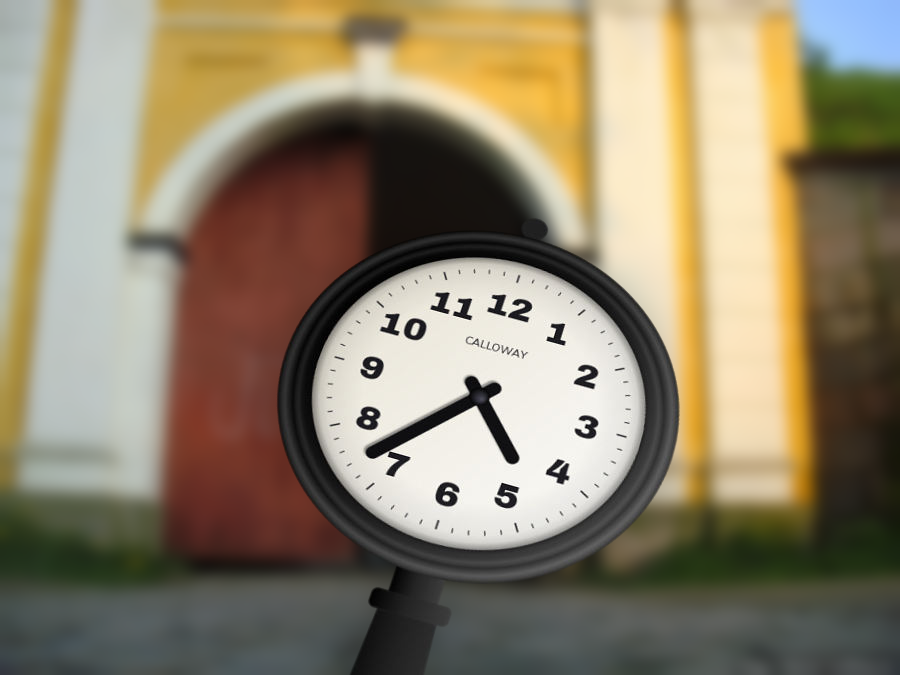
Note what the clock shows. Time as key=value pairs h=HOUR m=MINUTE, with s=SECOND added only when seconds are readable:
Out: h=4 m=37
